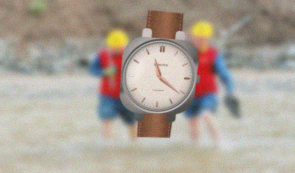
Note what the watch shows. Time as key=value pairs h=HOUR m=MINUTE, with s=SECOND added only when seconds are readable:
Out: h=11 m=21
